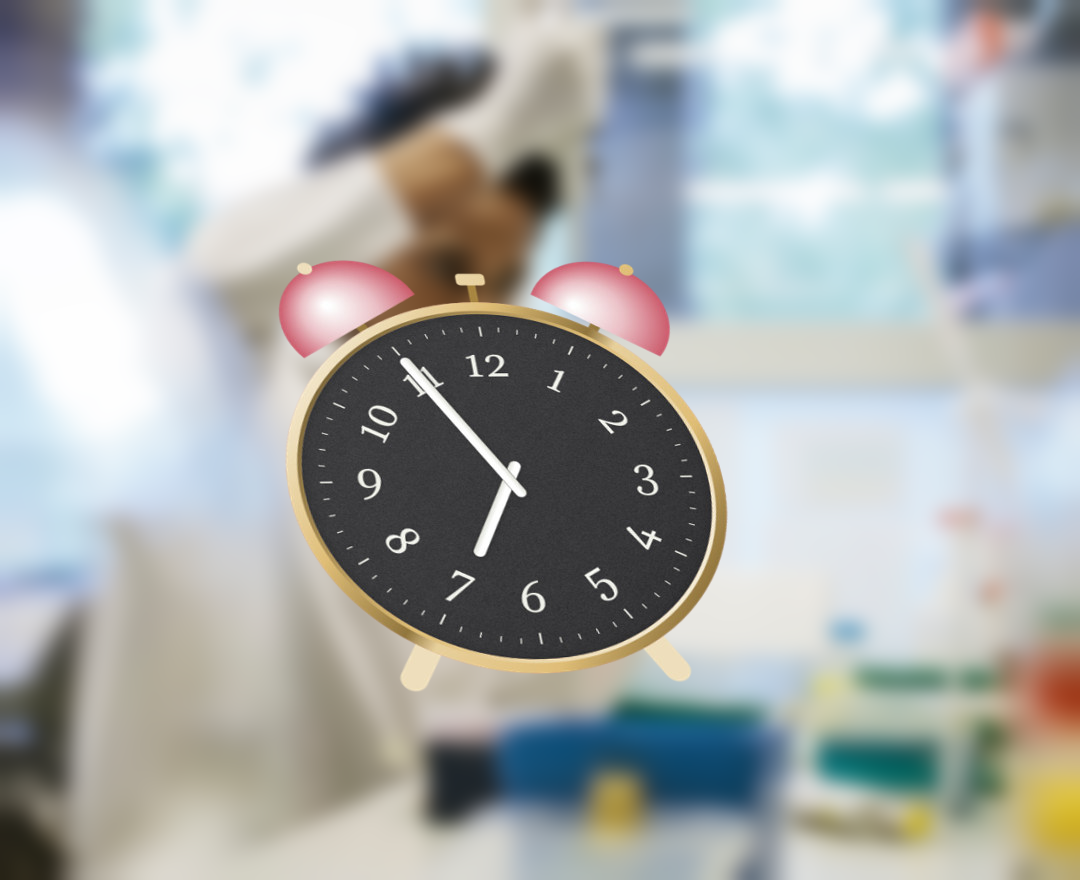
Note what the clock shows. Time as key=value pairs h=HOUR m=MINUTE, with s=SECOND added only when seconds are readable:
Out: h=6 m=55
